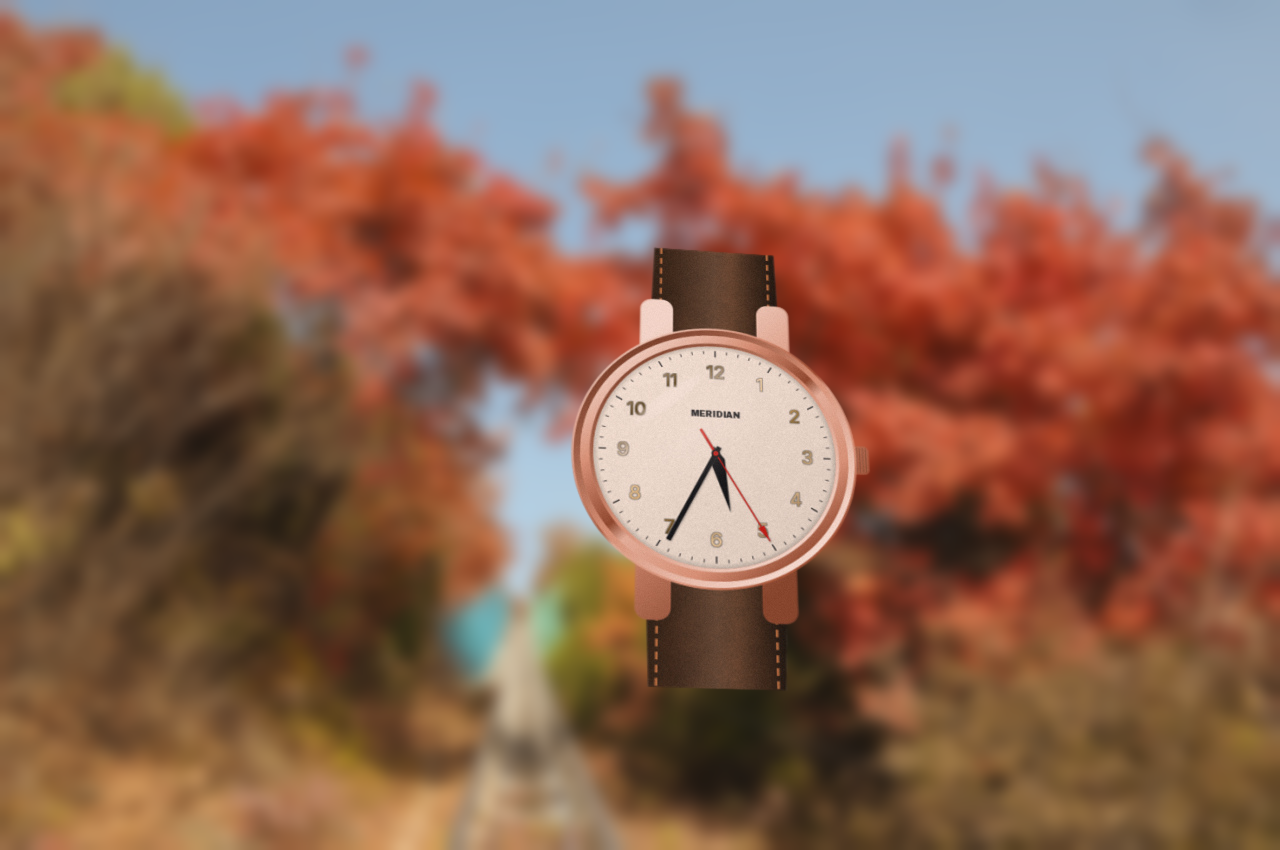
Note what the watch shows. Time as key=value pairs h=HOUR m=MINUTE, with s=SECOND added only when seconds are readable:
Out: h=5 m=34 s=25
